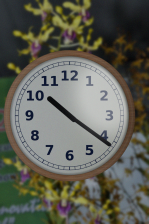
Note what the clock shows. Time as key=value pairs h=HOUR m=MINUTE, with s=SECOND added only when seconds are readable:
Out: h=10 m=21
